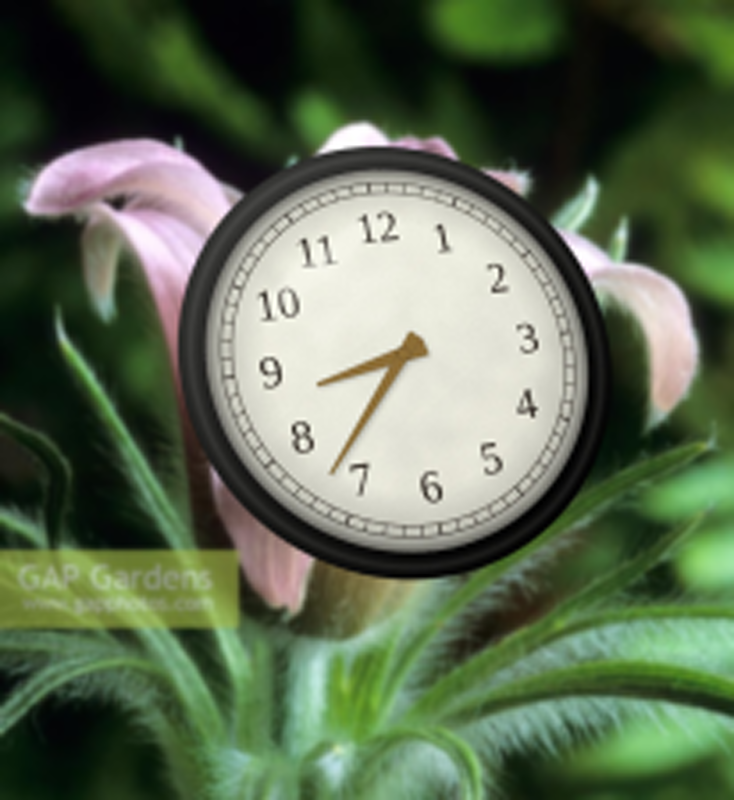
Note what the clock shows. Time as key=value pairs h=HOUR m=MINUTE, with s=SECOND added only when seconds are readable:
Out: h=8 m=37
